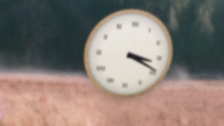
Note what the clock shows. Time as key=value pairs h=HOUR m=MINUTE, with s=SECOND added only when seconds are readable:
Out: h=3 m=19
